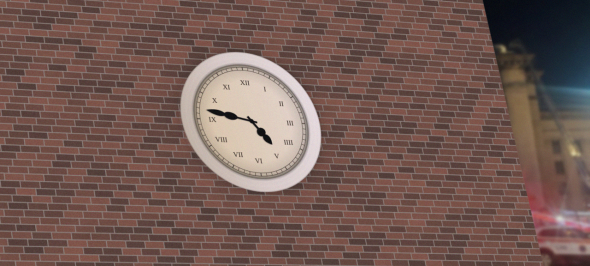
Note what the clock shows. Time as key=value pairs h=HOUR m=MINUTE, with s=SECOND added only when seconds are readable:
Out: h=4 m=47
